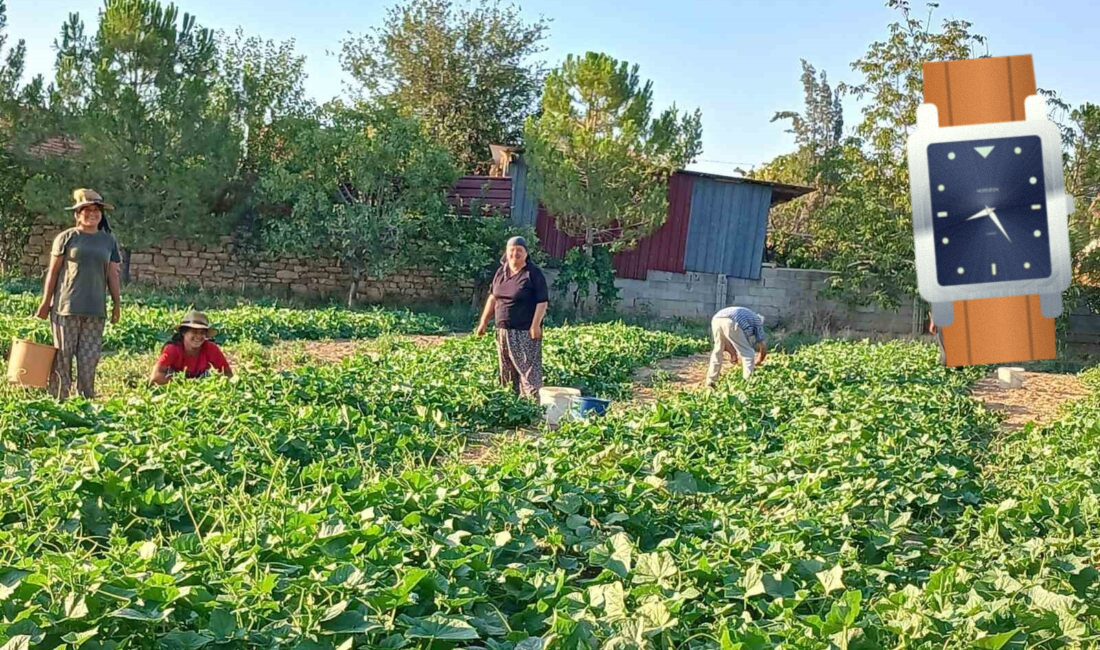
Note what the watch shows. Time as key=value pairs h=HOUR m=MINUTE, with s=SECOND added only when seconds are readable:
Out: h=8 m=25
